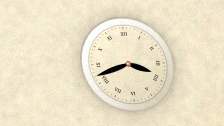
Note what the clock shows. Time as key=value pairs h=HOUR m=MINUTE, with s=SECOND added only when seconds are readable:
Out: h=3 m=42
